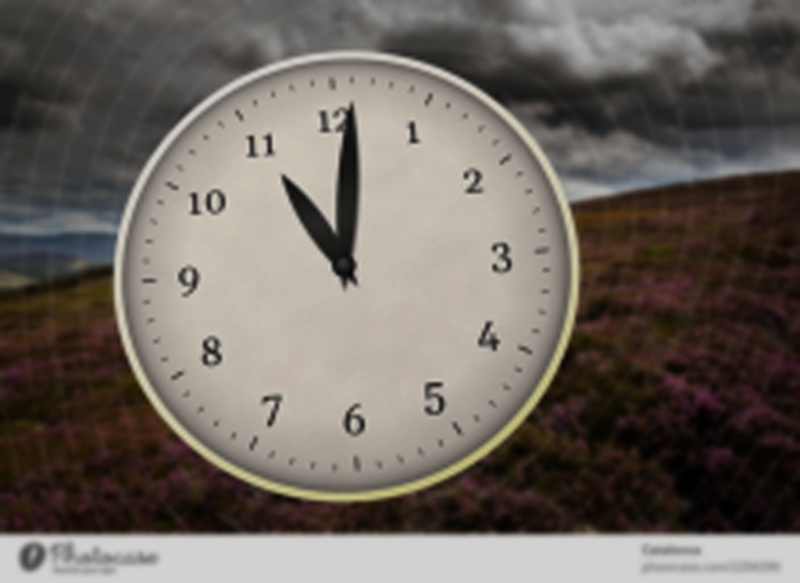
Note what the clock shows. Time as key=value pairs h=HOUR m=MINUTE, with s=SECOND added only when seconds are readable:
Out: h=11 m=1
